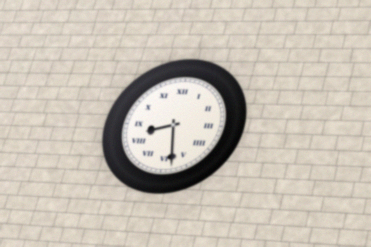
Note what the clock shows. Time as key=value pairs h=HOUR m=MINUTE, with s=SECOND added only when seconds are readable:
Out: h=8 m=28
